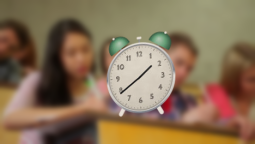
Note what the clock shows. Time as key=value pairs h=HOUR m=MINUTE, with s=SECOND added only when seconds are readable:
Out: h=1 m=39
